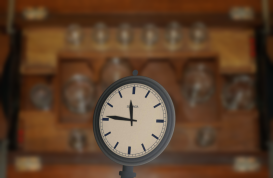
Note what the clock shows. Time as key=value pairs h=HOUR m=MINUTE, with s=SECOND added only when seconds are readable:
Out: h=11 m=46
